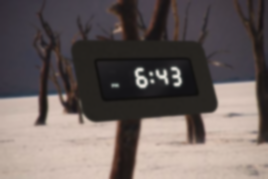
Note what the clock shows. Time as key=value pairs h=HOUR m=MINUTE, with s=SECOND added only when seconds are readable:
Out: h=6 m=43
